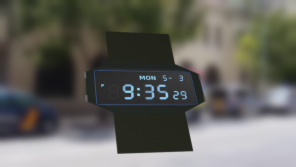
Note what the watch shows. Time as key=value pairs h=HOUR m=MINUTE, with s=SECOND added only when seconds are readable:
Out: h=9 m=35 s=29
